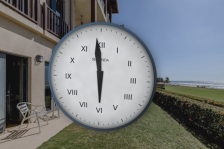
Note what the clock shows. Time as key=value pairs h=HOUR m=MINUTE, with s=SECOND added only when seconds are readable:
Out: h=5 m=59
